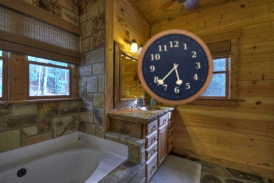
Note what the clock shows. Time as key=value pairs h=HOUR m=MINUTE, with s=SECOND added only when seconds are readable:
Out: h=5 m=38
